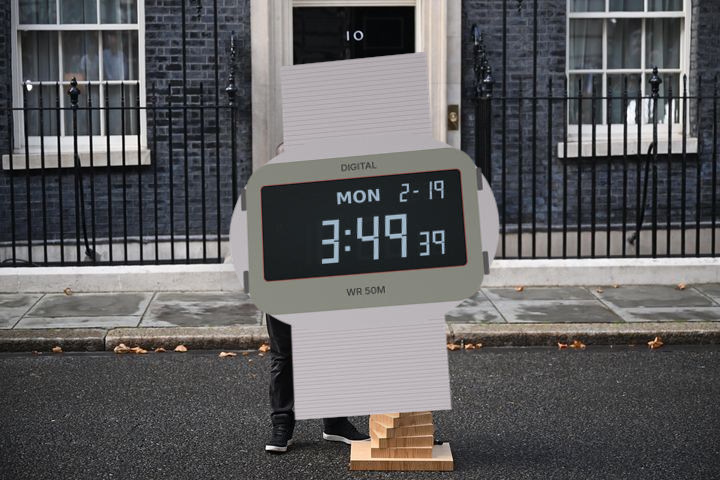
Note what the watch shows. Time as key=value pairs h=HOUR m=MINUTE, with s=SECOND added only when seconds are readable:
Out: h=3 m=49 s=39
